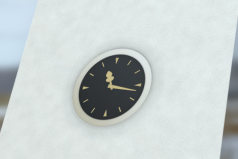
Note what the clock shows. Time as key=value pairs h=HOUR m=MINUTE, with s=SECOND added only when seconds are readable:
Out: h=11 m=17
